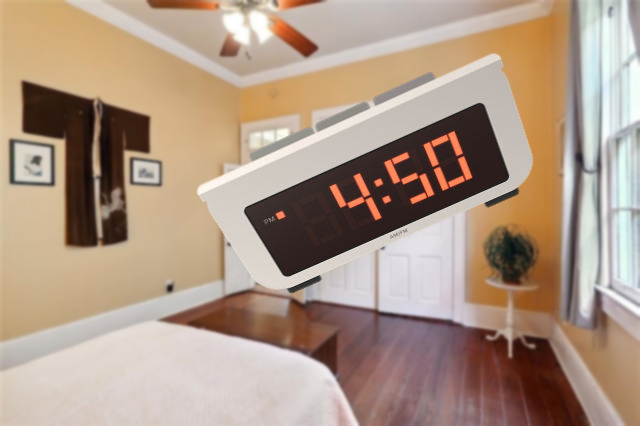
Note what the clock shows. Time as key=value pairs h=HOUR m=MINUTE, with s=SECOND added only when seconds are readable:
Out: h=4 m=50
